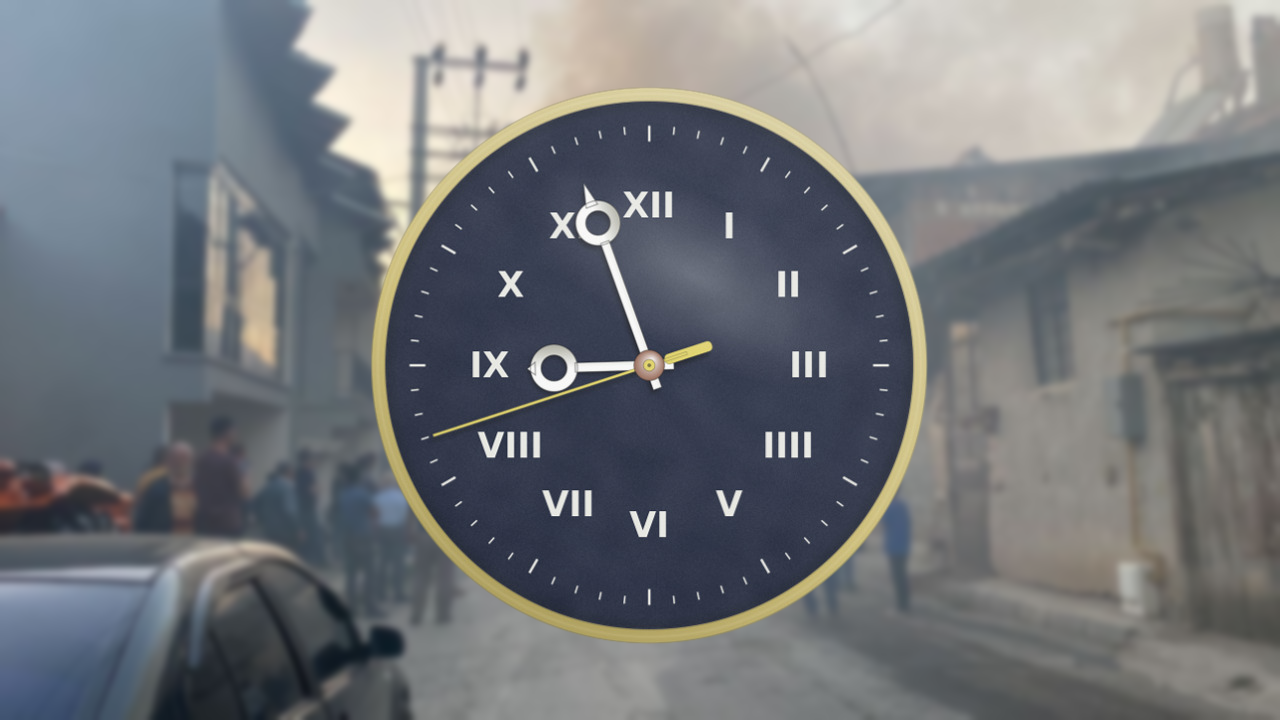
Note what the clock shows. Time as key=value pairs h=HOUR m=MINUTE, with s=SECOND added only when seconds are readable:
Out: h=8 m=56 s=42
